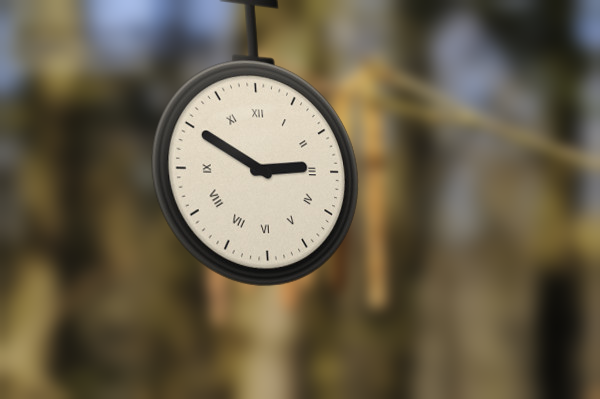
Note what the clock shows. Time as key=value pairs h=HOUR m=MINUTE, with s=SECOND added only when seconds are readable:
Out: h=2 m=50
